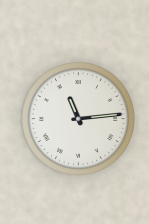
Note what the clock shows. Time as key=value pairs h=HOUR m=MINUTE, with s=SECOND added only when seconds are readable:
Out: h=11 m=14
